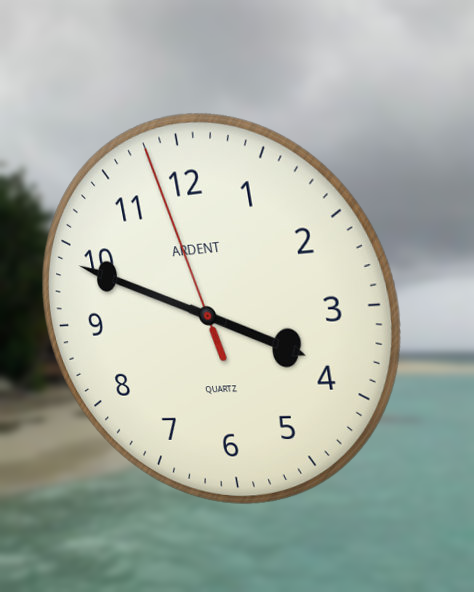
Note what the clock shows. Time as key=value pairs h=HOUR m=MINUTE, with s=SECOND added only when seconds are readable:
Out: h=3 m=48 s=58
